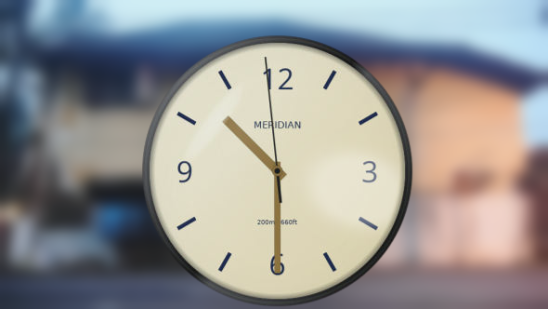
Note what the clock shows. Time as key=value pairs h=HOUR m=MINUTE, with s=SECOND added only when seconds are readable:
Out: h=10 m=29 s=59
